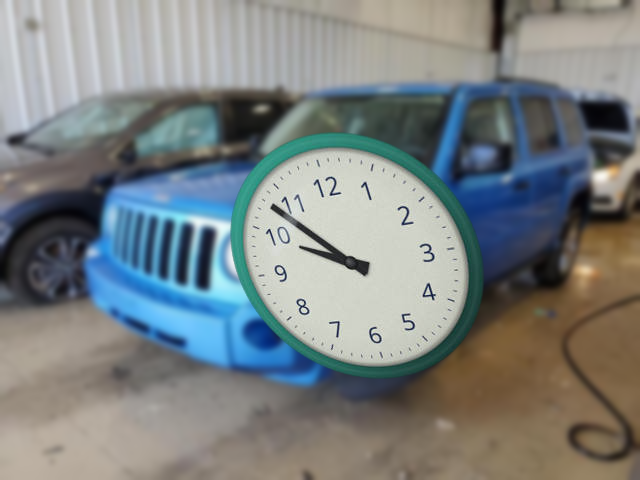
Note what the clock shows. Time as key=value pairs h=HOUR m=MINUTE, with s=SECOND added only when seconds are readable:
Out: h=9 m=53
